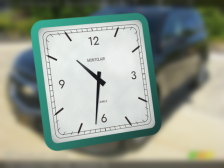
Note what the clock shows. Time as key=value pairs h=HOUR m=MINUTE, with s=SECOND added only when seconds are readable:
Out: h=10 m=32
